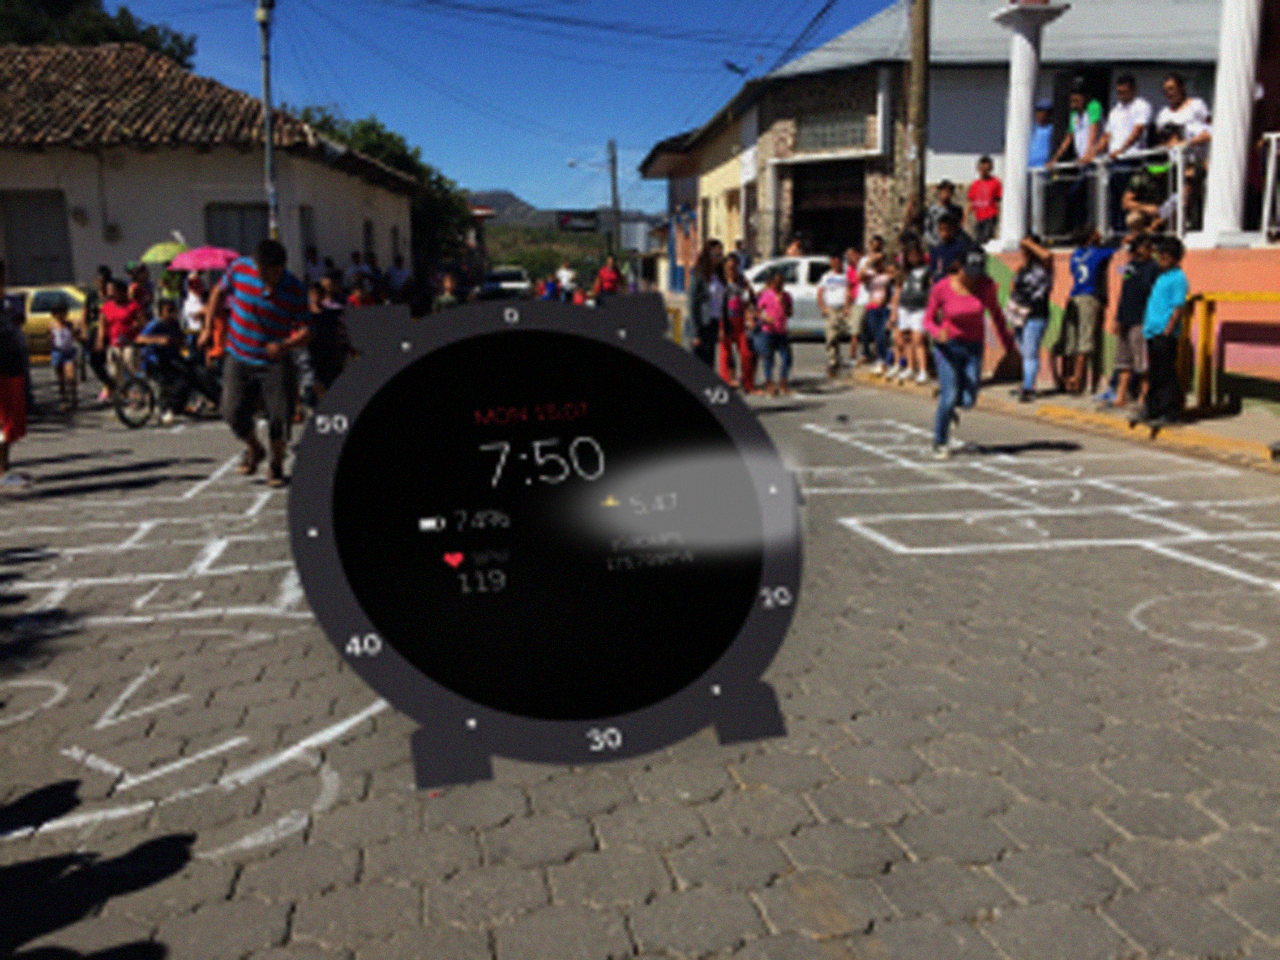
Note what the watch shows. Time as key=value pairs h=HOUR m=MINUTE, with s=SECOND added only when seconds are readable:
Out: h=7 m=50
